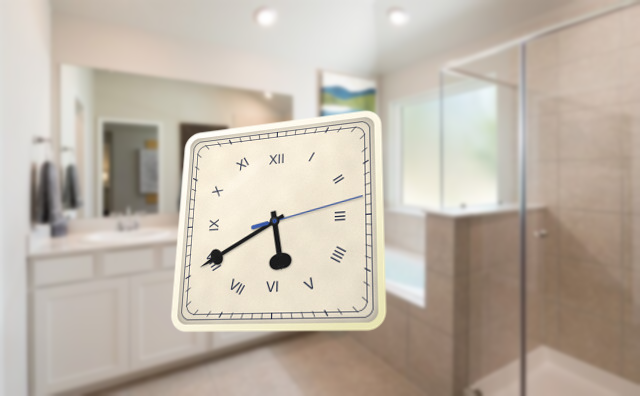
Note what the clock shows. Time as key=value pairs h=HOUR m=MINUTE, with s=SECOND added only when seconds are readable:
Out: h=5 m=40 s=13
